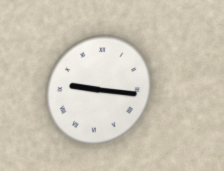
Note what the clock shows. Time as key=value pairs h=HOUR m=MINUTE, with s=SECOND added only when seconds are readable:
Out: h=9 m=16
